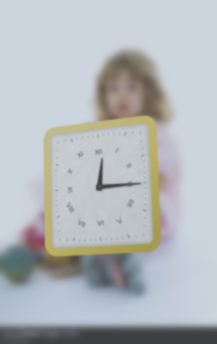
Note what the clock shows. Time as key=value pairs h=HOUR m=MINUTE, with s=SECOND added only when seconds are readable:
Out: h=12 m=15
